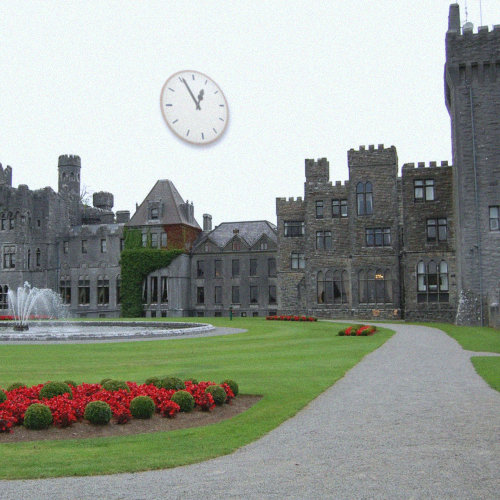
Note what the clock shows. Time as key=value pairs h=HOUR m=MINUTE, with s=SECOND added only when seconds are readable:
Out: h=12 m=56
